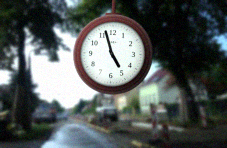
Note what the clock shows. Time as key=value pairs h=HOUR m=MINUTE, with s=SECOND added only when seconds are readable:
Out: h=4 m=57
